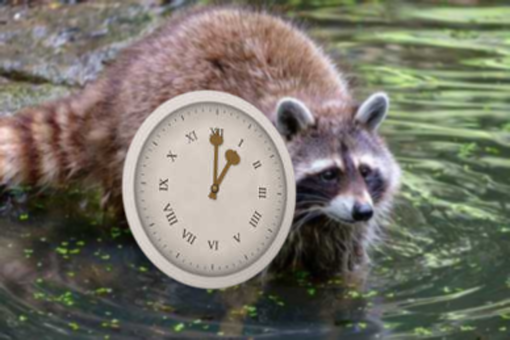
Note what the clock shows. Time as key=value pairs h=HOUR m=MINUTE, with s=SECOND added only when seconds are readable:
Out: h=1 m=0
